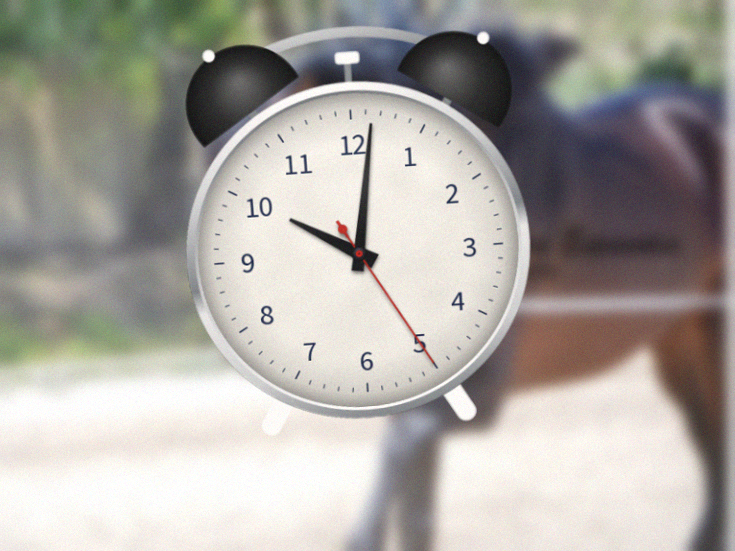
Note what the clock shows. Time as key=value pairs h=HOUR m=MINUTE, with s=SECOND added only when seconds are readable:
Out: h=10 m=1 s=25
